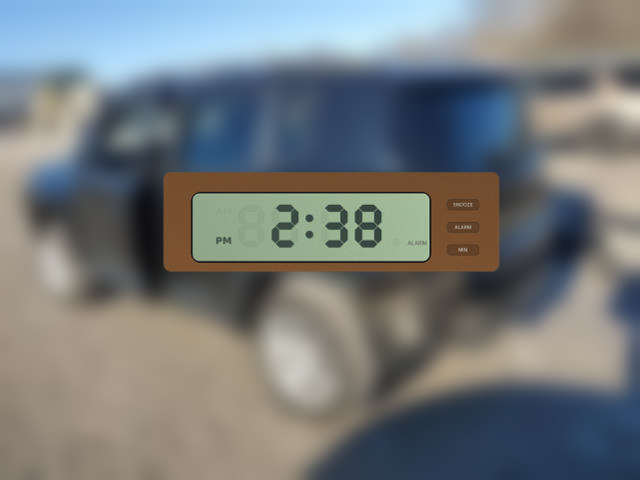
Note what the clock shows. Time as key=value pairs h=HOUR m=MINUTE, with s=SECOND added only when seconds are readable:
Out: h=2 m=38
